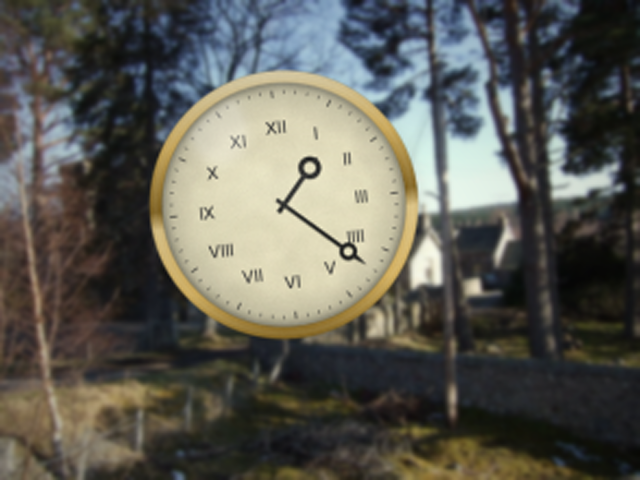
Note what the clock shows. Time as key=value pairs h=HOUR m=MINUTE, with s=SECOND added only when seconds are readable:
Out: h=1 m=22
